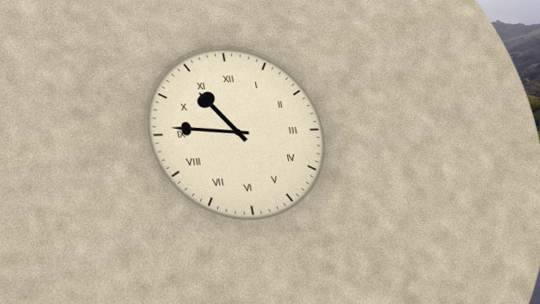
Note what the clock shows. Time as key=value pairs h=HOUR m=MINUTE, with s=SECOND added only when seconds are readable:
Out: h=10 m=46
